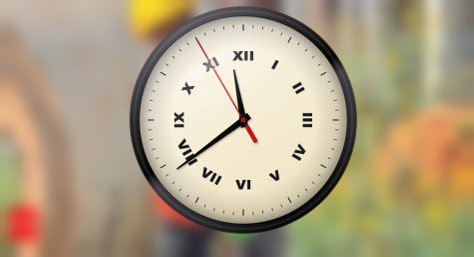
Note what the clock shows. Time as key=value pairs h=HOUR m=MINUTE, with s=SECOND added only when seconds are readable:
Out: h=11 m=38 s=55
